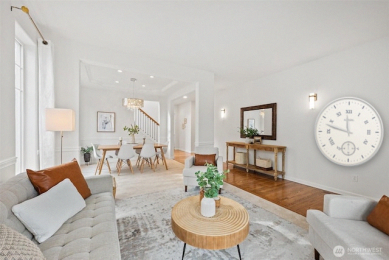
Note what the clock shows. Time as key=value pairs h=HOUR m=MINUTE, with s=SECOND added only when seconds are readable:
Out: h=11 m=48
